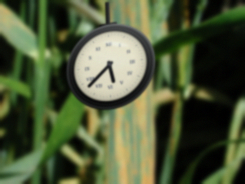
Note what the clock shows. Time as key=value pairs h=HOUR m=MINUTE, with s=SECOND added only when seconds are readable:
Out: h=5 m=38
